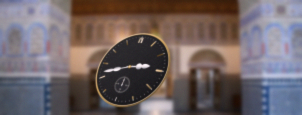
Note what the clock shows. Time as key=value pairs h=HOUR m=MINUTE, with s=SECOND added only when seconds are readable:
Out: h=2 m=42
